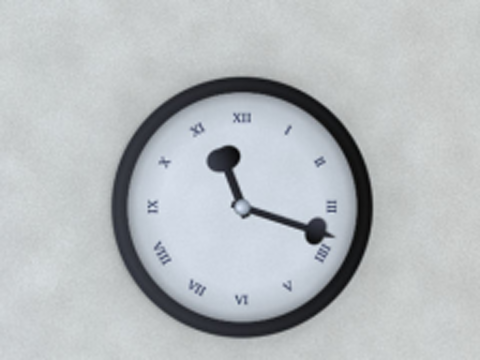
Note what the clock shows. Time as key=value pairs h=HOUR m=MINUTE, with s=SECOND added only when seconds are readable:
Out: h=11 m=18
